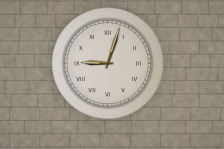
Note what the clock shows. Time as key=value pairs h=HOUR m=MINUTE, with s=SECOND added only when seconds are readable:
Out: h=9 m=3
